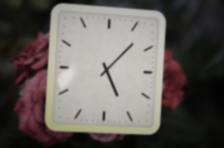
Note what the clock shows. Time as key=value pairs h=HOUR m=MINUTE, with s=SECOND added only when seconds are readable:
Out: h=5 m=7
